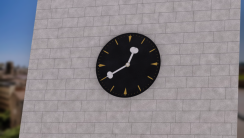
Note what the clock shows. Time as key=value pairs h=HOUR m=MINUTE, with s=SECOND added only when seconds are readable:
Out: h=12 m=40
